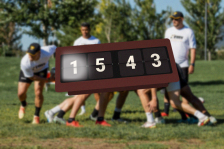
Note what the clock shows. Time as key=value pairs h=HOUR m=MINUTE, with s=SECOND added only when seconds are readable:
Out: h=15 m=43
